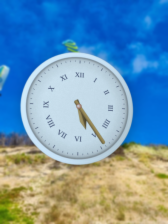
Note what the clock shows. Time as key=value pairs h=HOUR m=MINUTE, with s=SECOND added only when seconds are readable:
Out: h=5 m=24
